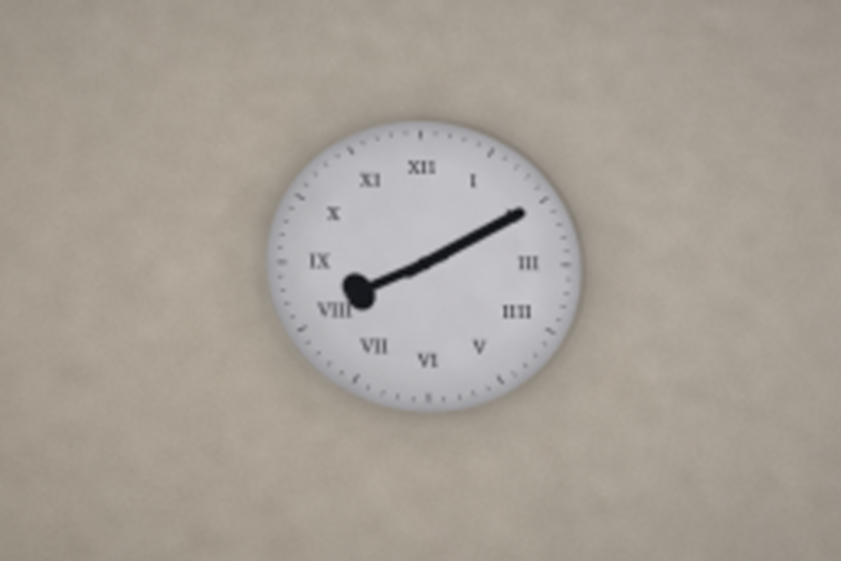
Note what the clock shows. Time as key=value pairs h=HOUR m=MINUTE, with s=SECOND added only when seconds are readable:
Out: h=8 m=10
